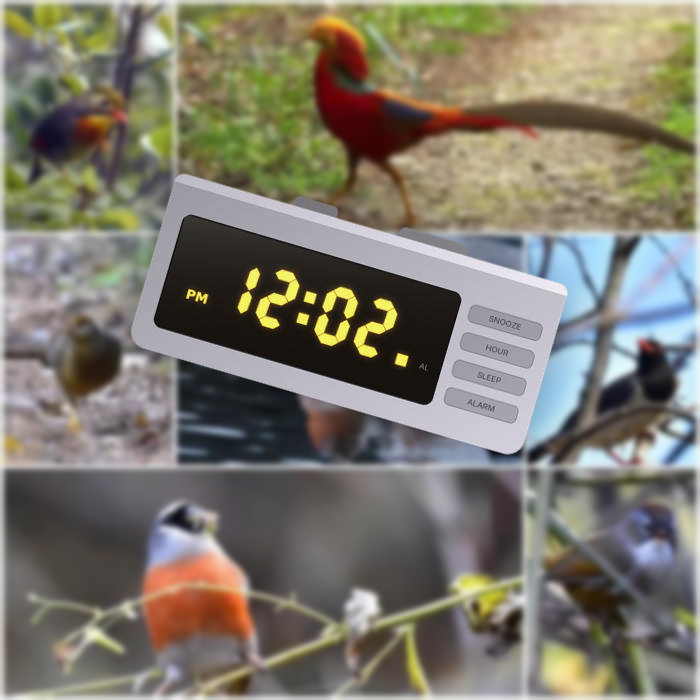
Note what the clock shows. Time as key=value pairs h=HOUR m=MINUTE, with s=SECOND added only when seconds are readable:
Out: h=12 m=2
